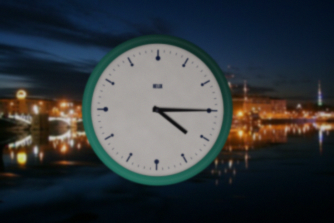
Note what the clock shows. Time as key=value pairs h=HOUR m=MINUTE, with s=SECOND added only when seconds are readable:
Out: h=4 m=15
